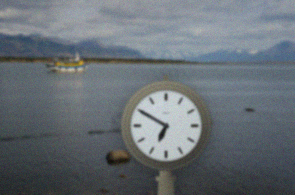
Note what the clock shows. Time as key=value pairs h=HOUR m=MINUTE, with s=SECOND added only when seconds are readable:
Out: h=6 m=50
